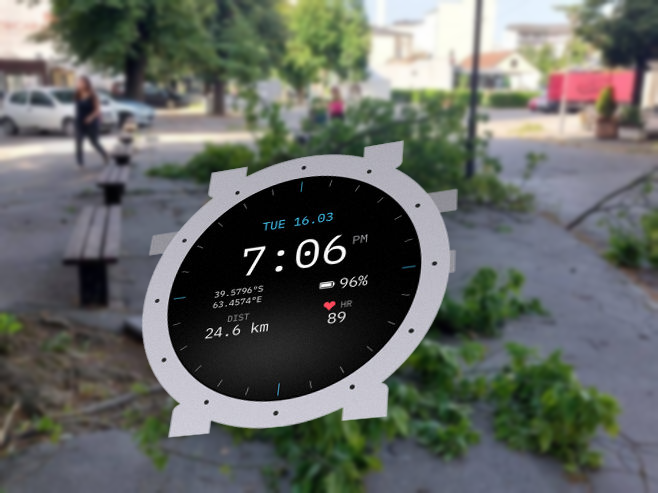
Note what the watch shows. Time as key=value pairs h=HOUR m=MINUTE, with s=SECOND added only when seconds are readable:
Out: h=7 m=6
